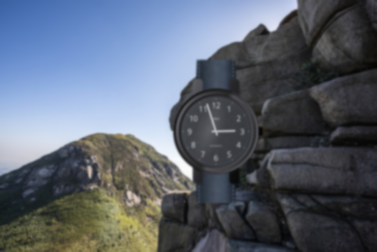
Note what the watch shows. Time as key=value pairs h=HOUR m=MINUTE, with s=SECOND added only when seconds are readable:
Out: h=2 m=57
